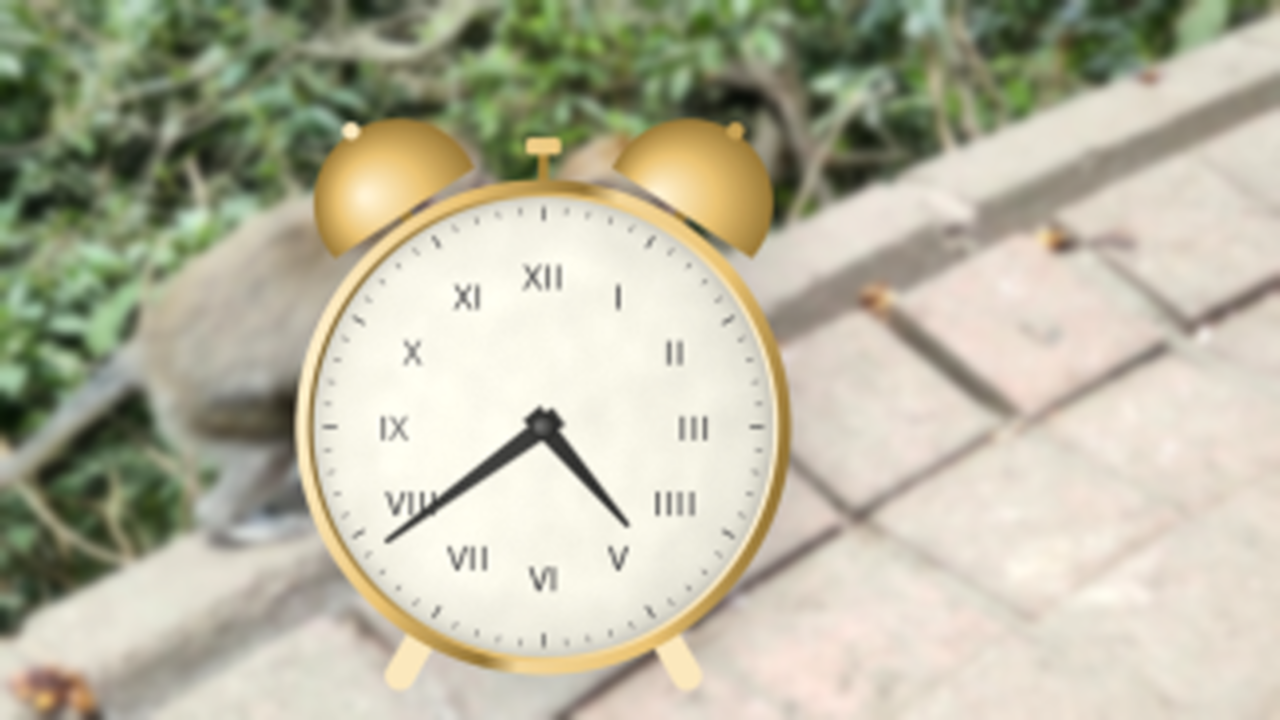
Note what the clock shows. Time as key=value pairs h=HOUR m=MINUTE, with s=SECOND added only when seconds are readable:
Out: h=4 m=39
